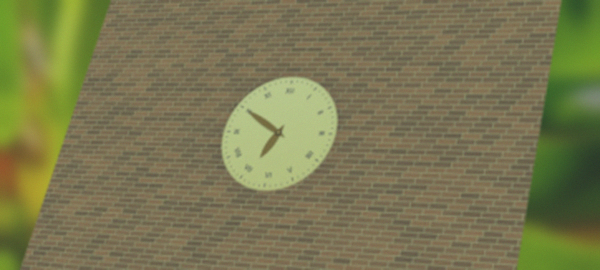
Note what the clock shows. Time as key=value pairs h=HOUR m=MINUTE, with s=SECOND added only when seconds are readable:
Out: h=6 m=50
